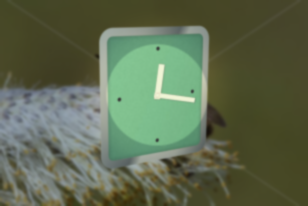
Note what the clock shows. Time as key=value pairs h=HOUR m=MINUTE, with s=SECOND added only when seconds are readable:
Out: h=12 m=17
